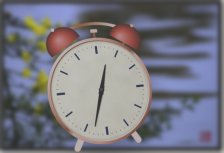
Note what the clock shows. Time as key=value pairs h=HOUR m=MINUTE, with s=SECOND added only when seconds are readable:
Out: h=12 m=33
